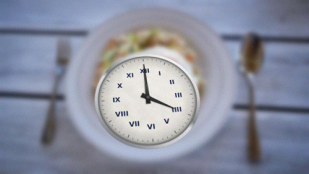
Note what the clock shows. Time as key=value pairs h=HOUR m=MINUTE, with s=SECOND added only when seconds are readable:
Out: h=4 m=0
